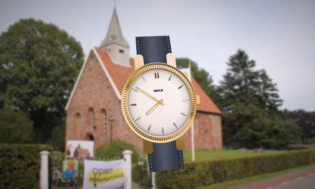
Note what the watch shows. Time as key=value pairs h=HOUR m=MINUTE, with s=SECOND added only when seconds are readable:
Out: h=7 m=51
